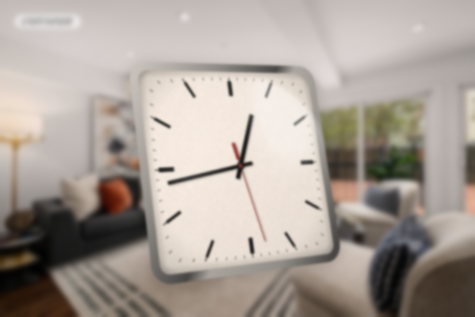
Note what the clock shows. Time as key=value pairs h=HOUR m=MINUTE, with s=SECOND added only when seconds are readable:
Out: h=12 m=43 s=28
